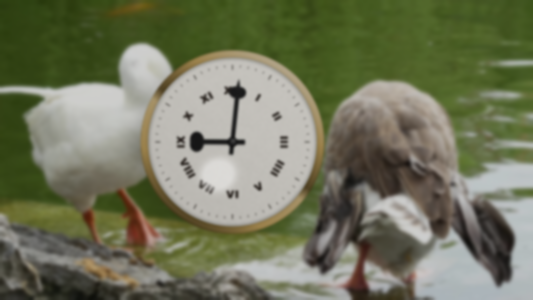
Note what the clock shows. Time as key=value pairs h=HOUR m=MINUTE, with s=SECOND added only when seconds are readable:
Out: h=9 m=1
